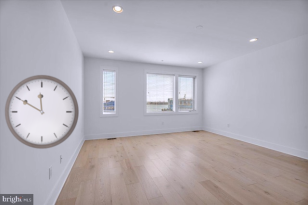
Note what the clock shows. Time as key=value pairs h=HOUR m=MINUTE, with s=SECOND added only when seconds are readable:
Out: h=11 m=50
